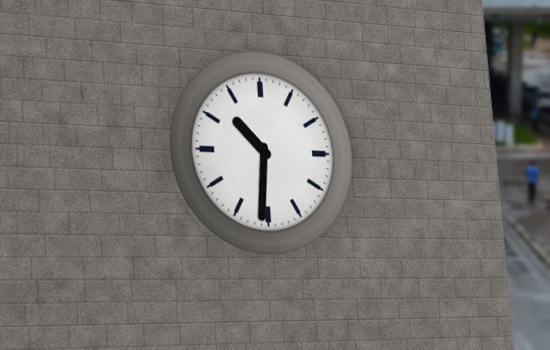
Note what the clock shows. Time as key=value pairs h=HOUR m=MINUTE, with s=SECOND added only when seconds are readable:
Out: h=10 m=31
